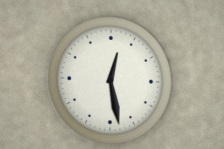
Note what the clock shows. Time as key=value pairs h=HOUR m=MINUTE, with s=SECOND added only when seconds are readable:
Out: h=12 m=28
